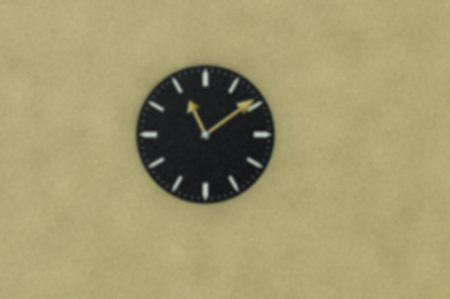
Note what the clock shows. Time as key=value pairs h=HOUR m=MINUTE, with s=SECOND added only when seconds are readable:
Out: h=11 m=9
